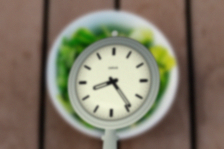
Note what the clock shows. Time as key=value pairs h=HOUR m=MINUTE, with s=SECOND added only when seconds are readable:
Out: h=8 m=24
